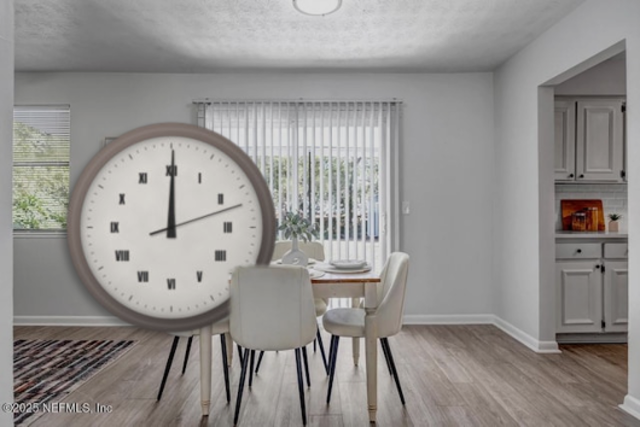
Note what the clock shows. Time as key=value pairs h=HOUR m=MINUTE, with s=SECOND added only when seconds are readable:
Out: h=12 m=0 s=12
